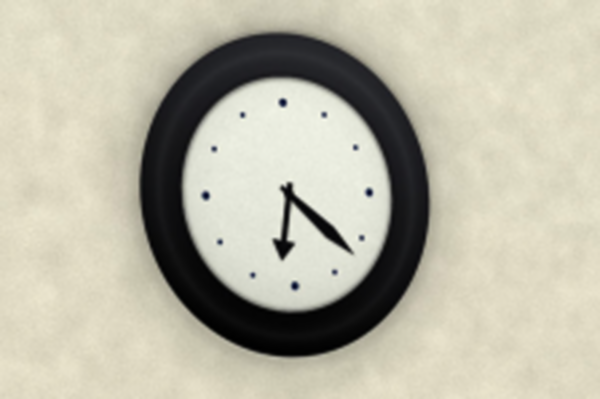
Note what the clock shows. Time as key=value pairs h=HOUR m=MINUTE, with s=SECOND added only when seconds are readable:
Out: h=6 m=22
